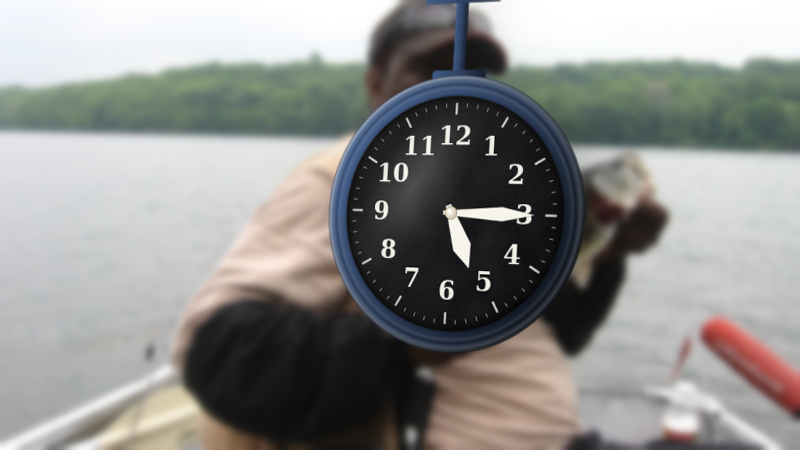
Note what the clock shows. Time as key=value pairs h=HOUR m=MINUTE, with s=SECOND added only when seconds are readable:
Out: h=5 m=15
